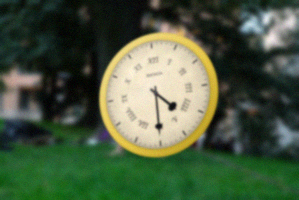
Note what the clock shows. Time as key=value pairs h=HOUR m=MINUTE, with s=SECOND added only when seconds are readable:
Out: h=4 m=30
